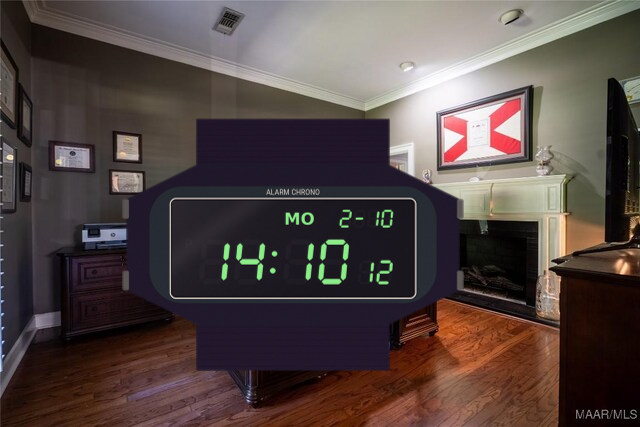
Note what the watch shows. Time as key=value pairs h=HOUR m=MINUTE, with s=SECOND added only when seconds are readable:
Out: h=14 m=10 s=12
